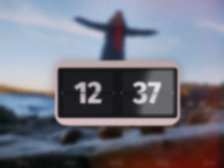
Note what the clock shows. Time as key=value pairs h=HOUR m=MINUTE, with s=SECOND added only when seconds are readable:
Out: h=12 m=37
